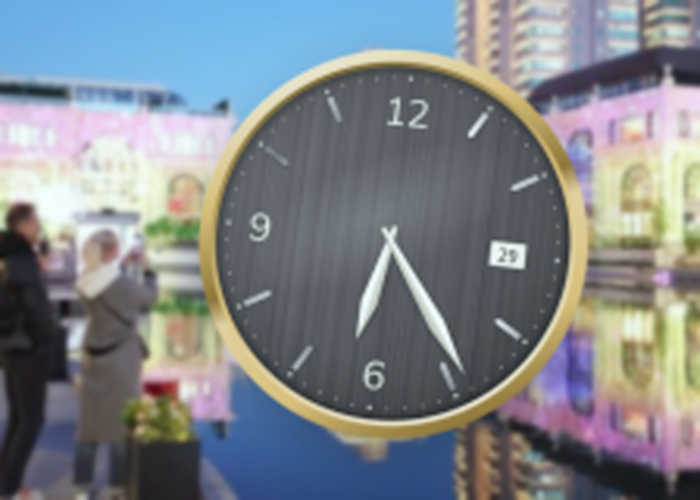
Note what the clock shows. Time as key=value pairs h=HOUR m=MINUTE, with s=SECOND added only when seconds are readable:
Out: h=6 m=24
